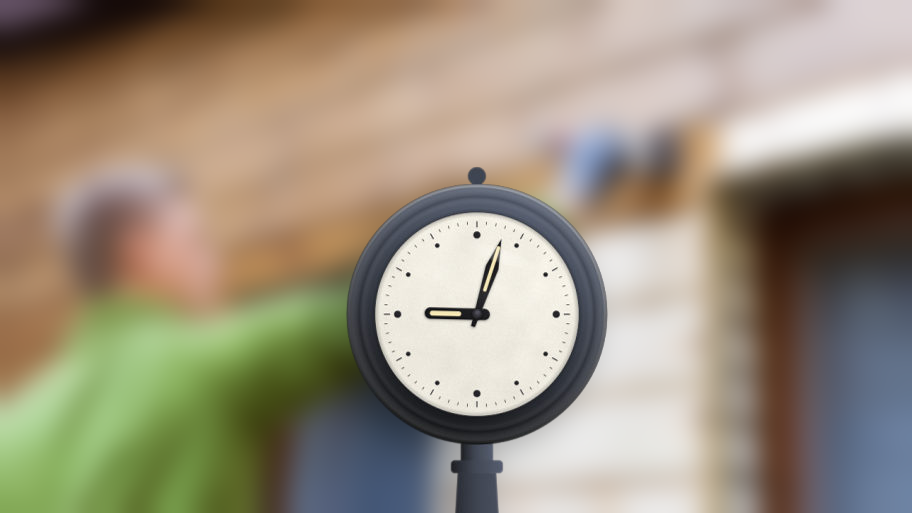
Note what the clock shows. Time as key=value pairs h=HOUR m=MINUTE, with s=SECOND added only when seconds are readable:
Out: h=9 m=3
